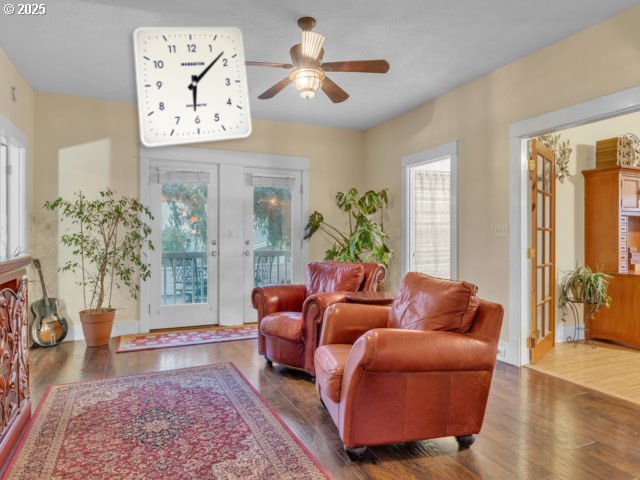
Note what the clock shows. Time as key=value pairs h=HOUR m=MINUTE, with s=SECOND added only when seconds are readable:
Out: h=6 m=8
